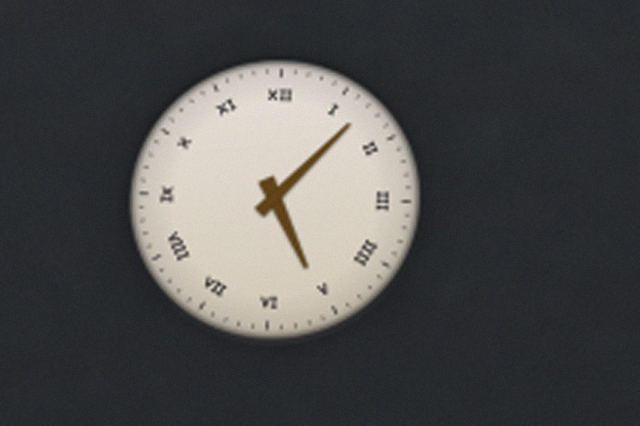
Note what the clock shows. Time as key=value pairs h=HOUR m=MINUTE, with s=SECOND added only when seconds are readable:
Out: h=5 m=7
